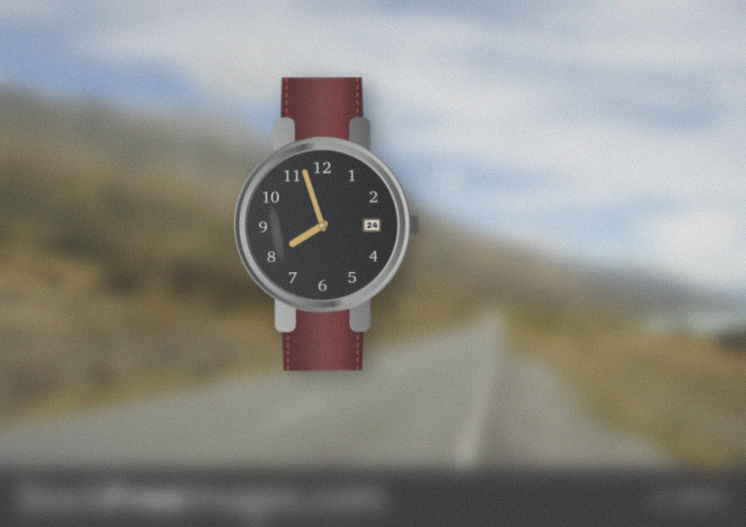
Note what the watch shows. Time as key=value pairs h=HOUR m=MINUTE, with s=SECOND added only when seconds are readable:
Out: h=7 m=57
